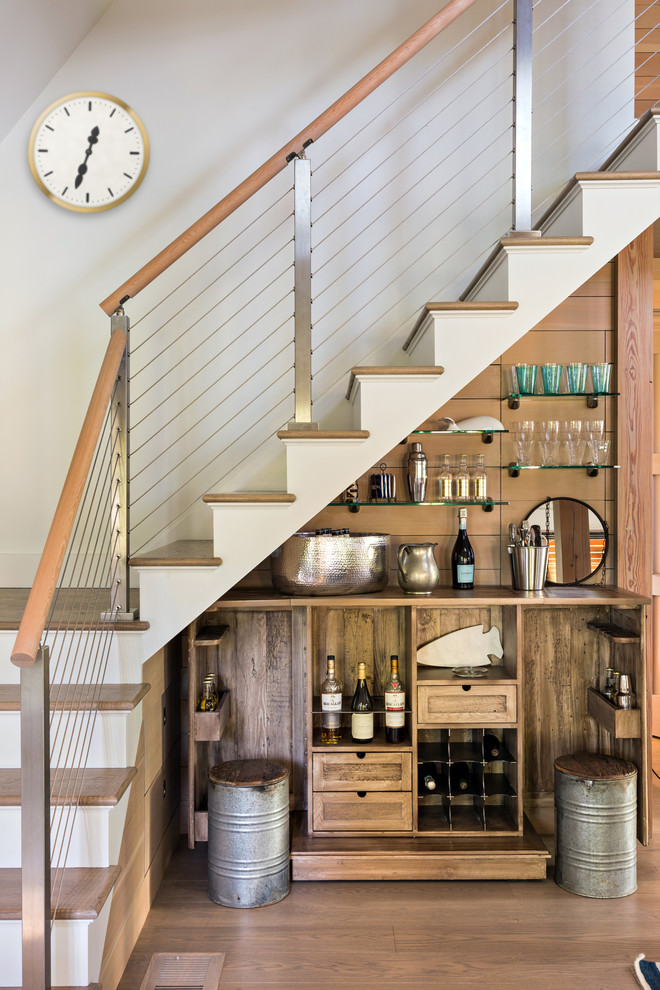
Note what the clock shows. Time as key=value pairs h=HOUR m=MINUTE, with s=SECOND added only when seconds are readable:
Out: h=12 m=33
